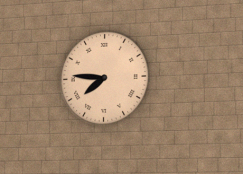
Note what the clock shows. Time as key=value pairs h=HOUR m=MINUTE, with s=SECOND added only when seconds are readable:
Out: h=7 m=46
